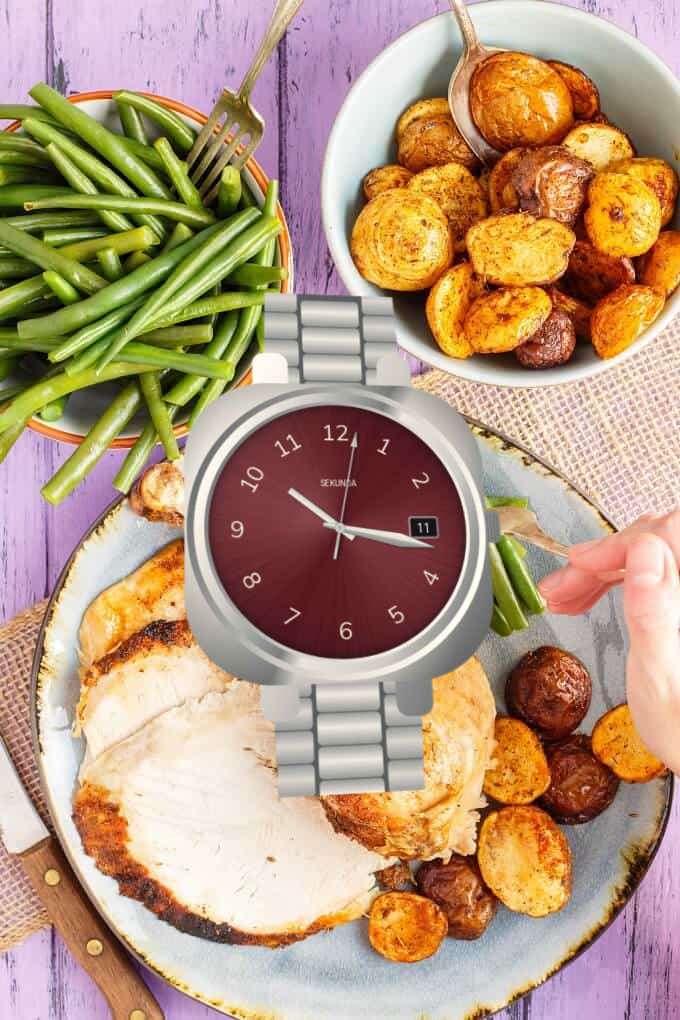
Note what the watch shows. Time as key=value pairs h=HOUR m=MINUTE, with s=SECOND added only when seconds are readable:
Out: h=10 m=17 s=2
